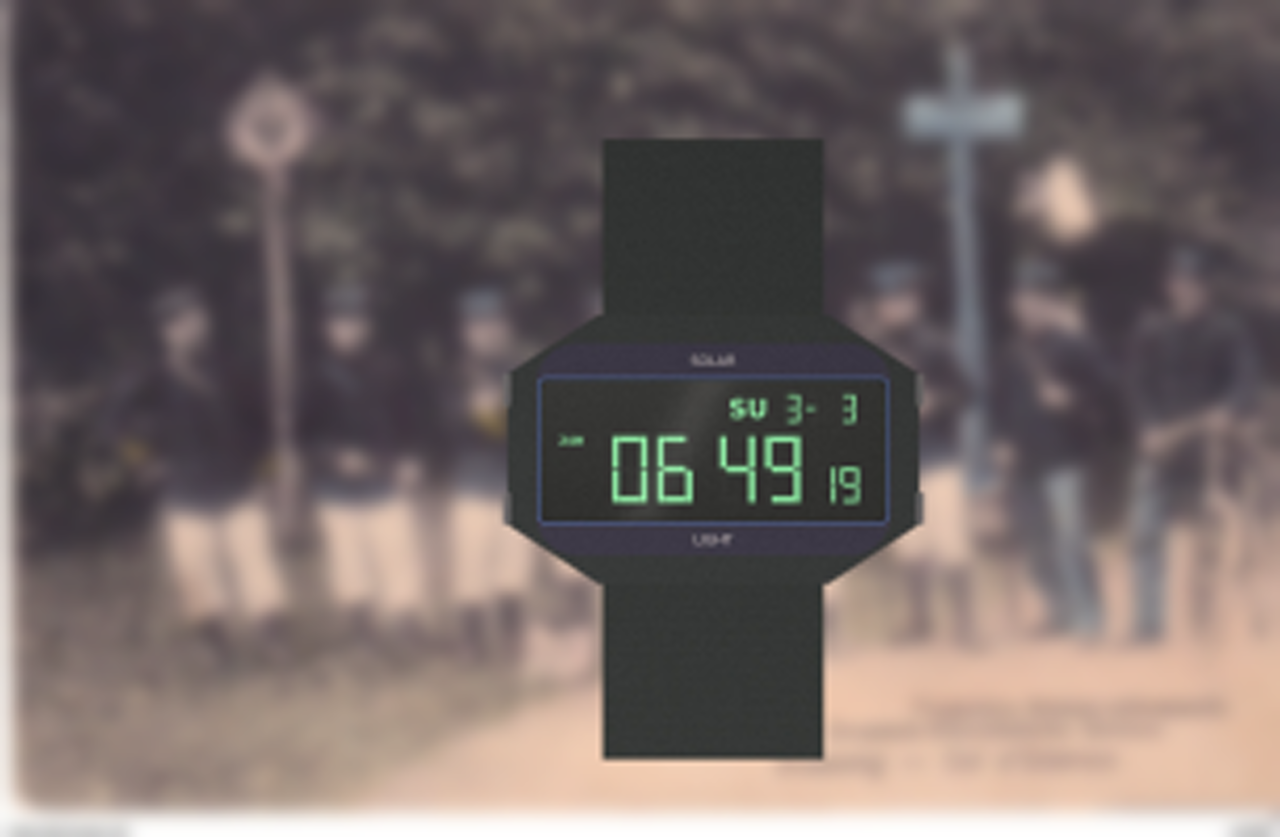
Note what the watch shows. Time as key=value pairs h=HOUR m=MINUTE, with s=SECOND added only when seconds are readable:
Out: h=6 m=49 s=19
